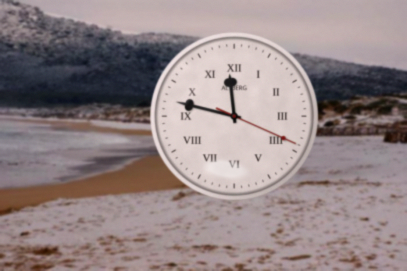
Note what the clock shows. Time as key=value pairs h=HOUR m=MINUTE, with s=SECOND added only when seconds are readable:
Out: h=11 m=47 s=19
